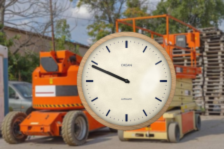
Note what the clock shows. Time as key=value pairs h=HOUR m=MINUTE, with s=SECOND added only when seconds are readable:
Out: h=9 m=49
